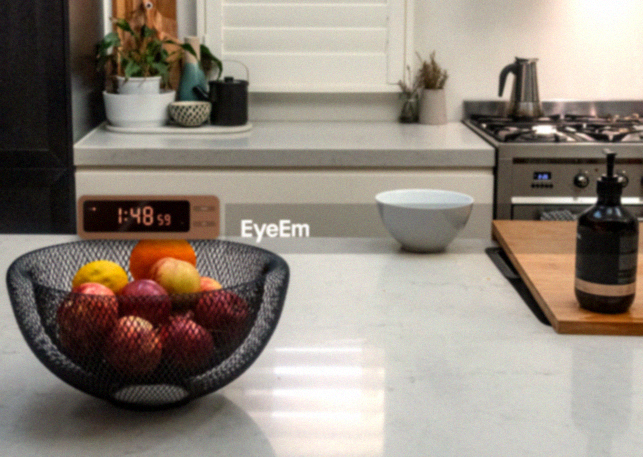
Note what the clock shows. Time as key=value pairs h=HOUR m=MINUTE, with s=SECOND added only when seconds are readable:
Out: h=1 m=48
